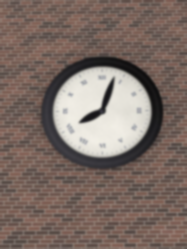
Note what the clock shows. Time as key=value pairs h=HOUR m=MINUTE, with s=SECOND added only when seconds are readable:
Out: h=8 m=3
